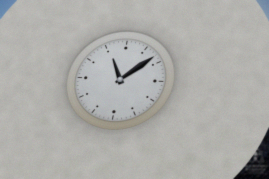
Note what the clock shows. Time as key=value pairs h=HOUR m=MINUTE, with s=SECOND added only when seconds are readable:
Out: h=11 m=8
